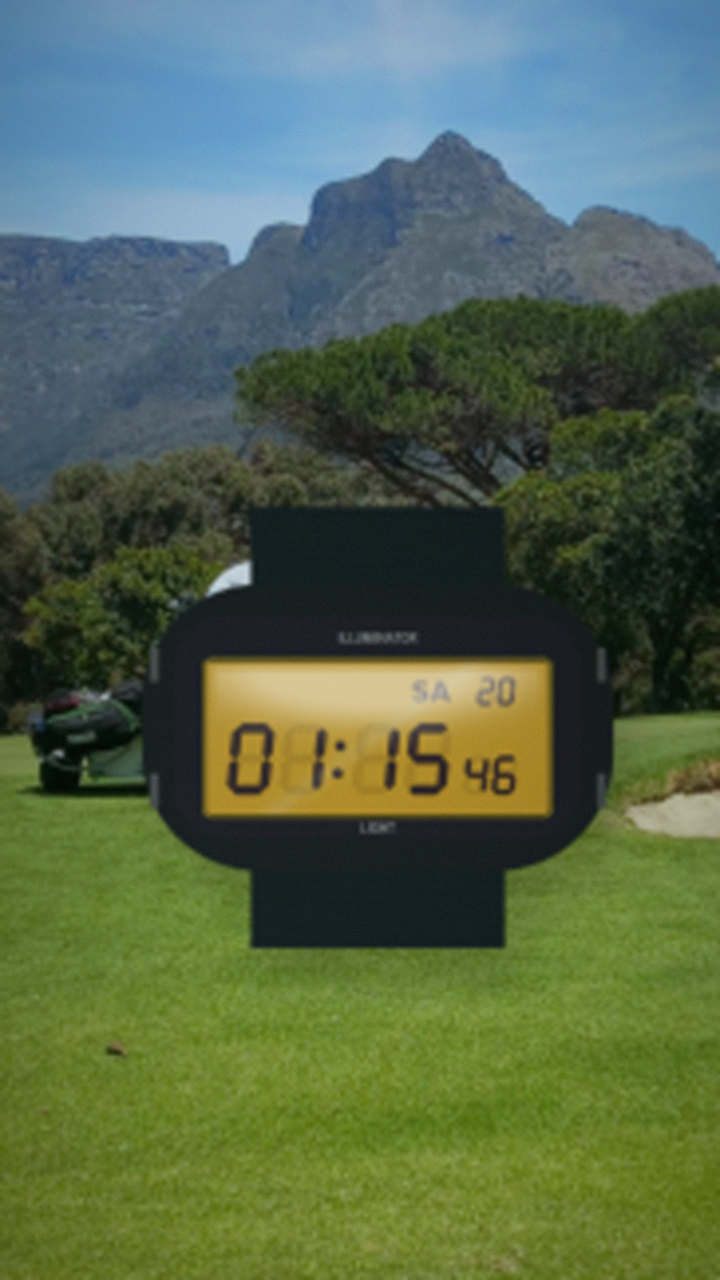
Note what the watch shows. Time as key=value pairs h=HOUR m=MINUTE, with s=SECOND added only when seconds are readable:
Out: h=1 m=15 s=46
